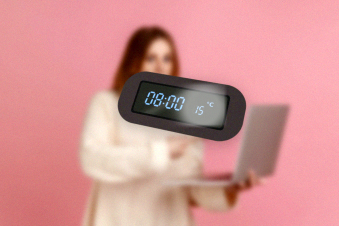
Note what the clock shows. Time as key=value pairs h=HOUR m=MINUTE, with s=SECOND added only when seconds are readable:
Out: h=8 m=0
